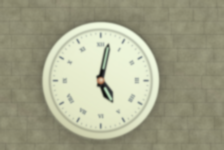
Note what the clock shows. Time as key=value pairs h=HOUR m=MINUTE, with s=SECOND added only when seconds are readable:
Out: h=5 m=2
